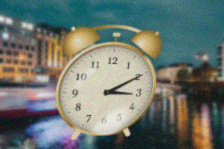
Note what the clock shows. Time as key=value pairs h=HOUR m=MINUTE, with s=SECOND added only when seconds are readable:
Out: h=3 m=10
